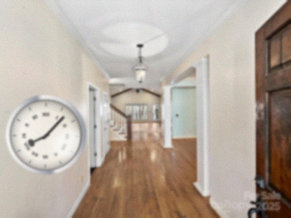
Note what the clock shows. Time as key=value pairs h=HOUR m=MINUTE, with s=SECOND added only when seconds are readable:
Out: h=8 m=7
